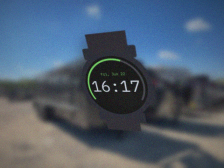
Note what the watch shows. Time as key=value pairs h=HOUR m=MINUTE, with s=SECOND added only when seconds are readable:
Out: h=16 m=17
